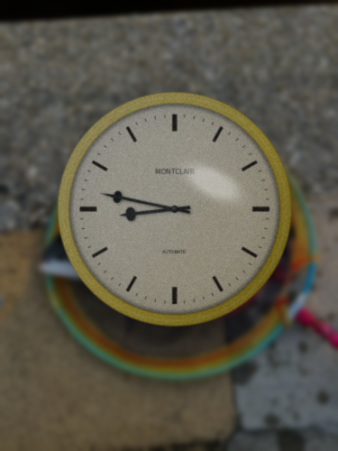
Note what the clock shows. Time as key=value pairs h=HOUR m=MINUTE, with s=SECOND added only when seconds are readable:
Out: h=8 m=47
